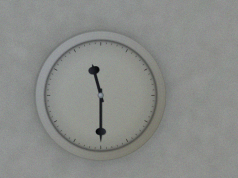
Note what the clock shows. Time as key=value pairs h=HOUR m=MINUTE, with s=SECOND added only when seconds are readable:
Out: h=11 m=30
